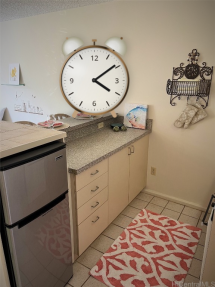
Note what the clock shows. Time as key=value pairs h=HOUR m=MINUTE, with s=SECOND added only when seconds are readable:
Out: h=4 m=9
